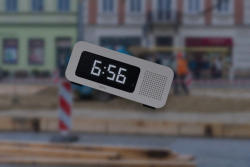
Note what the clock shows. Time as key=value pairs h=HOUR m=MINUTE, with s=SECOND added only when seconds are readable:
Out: h=6 m=56
